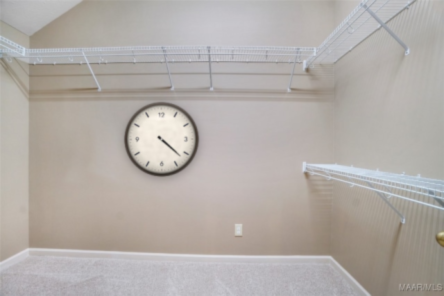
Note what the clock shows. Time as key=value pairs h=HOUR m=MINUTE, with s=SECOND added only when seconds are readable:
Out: h=4 m=22
